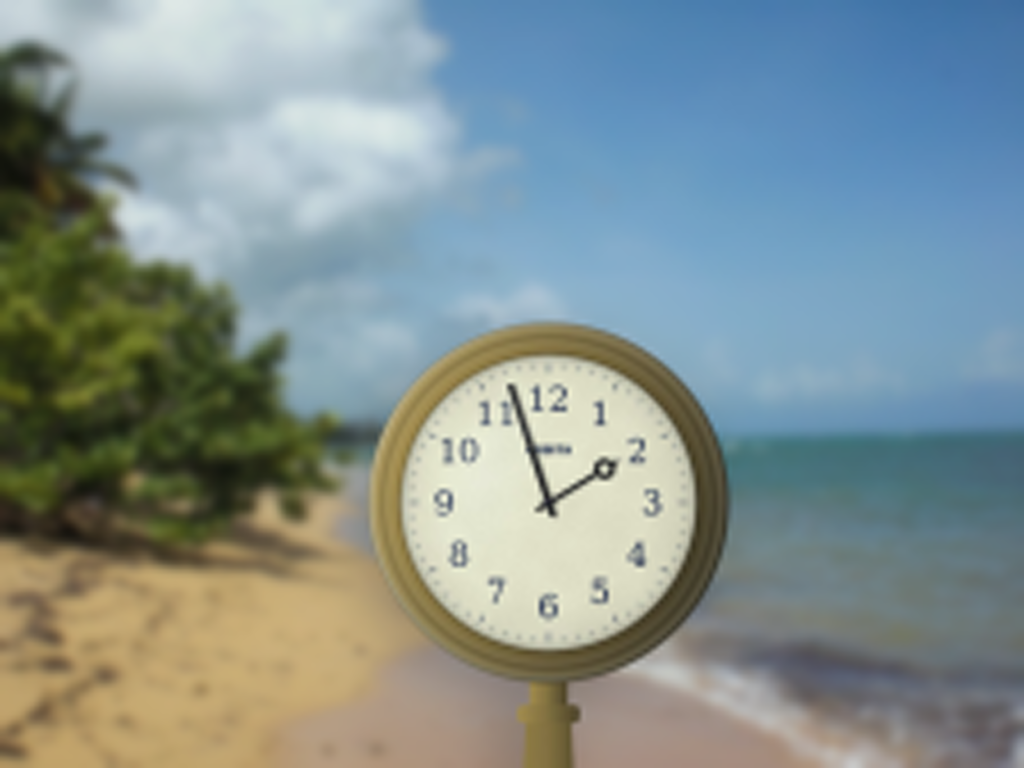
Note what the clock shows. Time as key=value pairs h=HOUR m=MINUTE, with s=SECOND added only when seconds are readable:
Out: h=1 m=57
